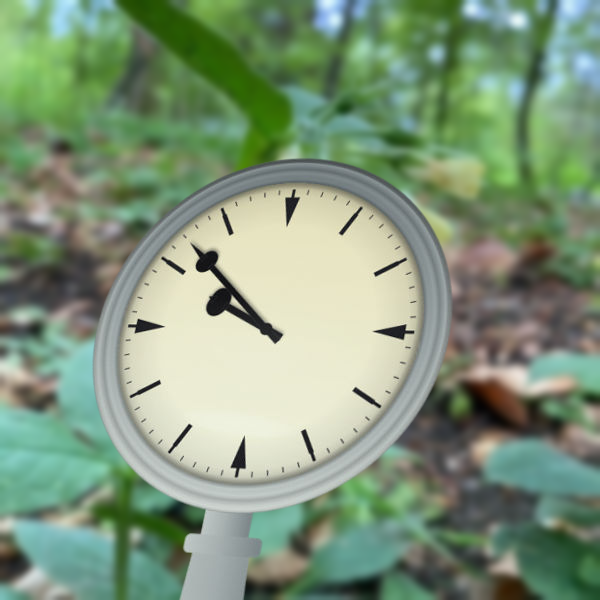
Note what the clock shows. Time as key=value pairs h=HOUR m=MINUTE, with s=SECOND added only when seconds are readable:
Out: h=9 m=52
